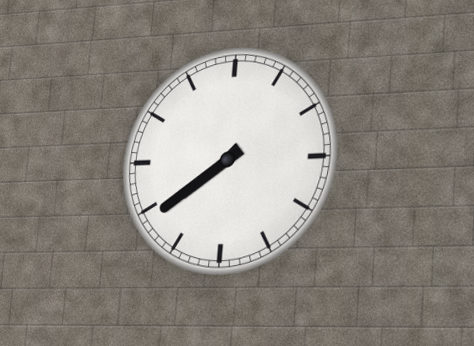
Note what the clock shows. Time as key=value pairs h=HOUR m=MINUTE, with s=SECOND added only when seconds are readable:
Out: h=7 m=39
